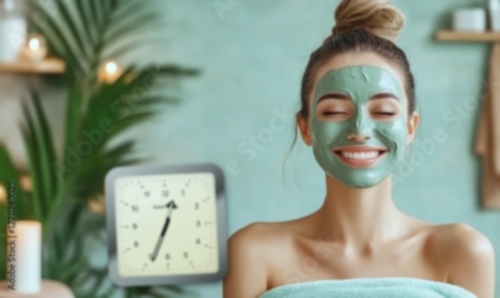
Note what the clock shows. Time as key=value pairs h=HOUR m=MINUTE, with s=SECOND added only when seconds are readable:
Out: h=12 m=34
